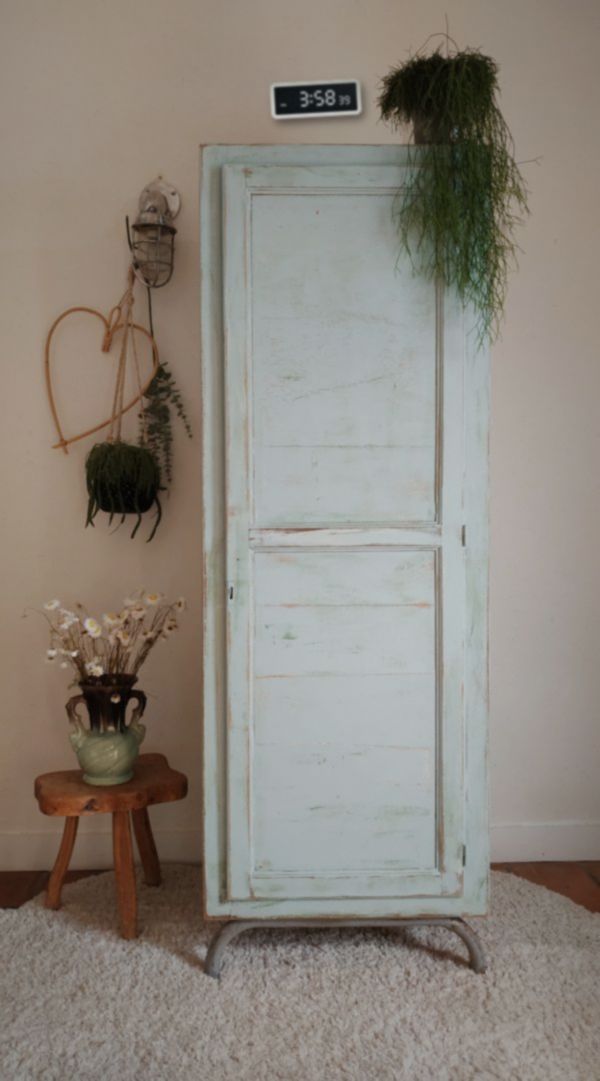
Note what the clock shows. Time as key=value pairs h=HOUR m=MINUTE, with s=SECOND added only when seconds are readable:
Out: h=3 m=58
